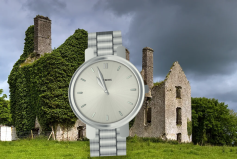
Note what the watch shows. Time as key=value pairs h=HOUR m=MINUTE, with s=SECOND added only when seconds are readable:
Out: h=10 m=57
